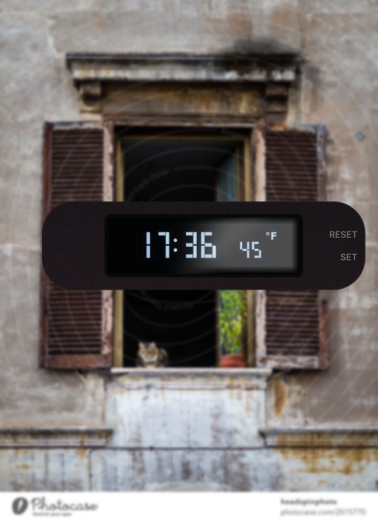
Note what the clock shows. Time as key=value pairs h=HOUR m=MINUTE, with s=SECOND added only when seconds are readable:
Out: h=17 m=36
